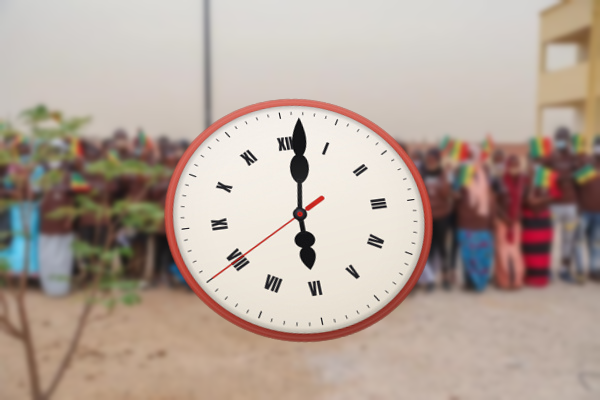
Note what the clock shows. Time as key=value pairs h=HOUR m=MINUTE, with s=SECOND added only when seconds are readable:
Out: h=6 m=1 s=40
